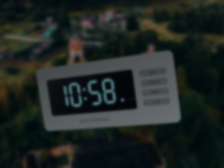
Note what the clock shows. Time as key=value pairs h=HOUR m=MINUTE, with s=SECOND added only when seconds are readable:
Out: h=10 m=58
